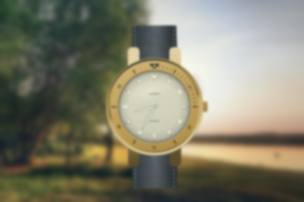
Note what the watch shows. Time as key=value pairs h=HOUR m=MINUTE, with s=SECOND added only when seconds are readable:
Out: h=8 m=35
